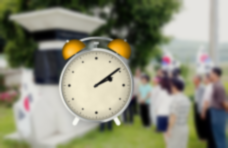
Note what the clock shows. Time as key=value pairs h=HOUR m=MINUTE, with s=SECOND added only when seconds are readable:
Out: h=2 m=9
